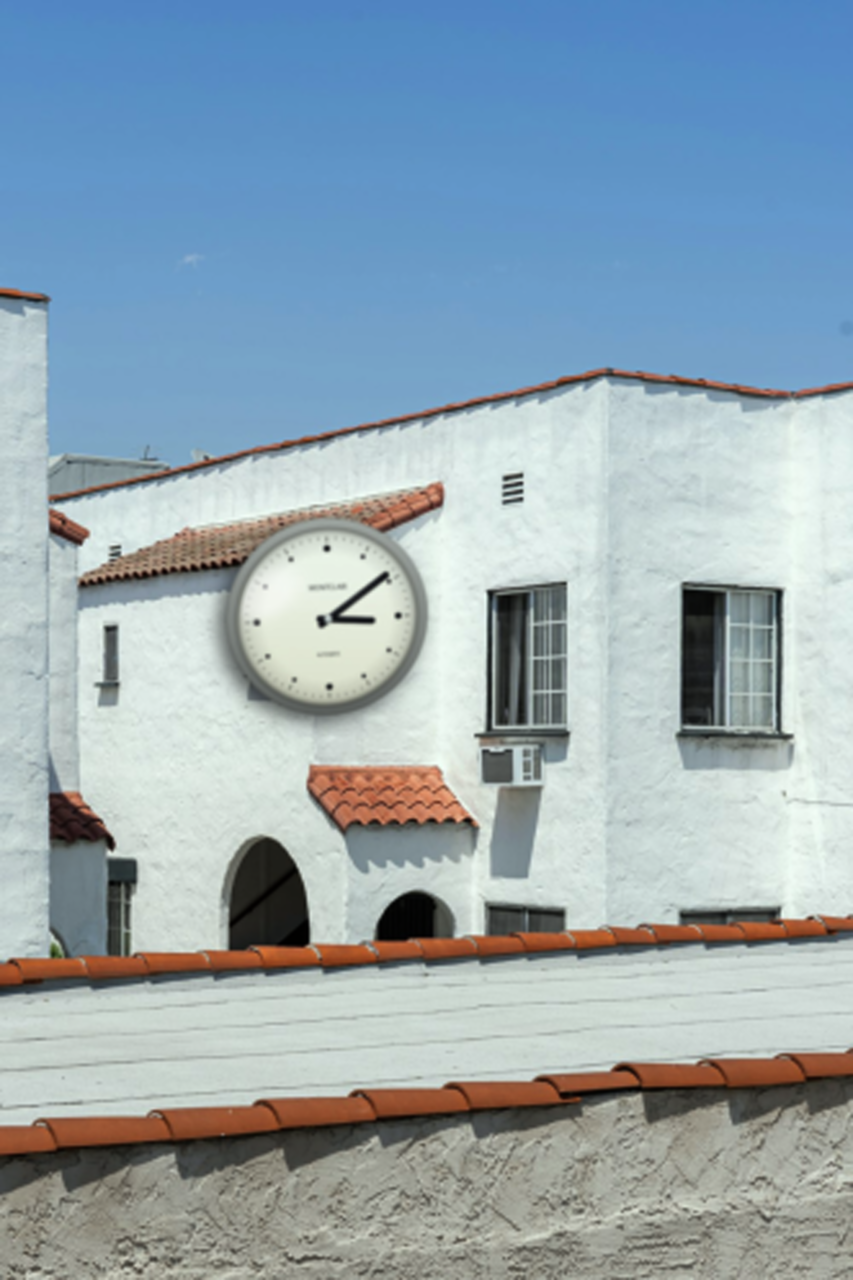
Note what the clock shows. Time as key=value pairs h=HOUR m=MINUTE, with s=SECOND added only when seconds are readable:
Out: h=3 m=9
